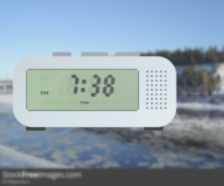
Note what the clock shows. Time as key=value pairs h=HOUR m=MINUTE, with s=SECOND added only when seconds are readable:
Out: h=7 m=38
